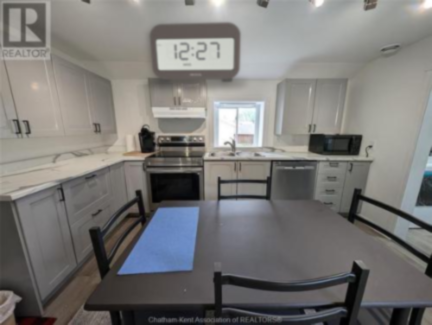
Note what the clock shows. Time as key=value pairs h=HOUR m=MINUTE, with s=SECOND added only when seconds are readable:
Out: h=12 m=27
